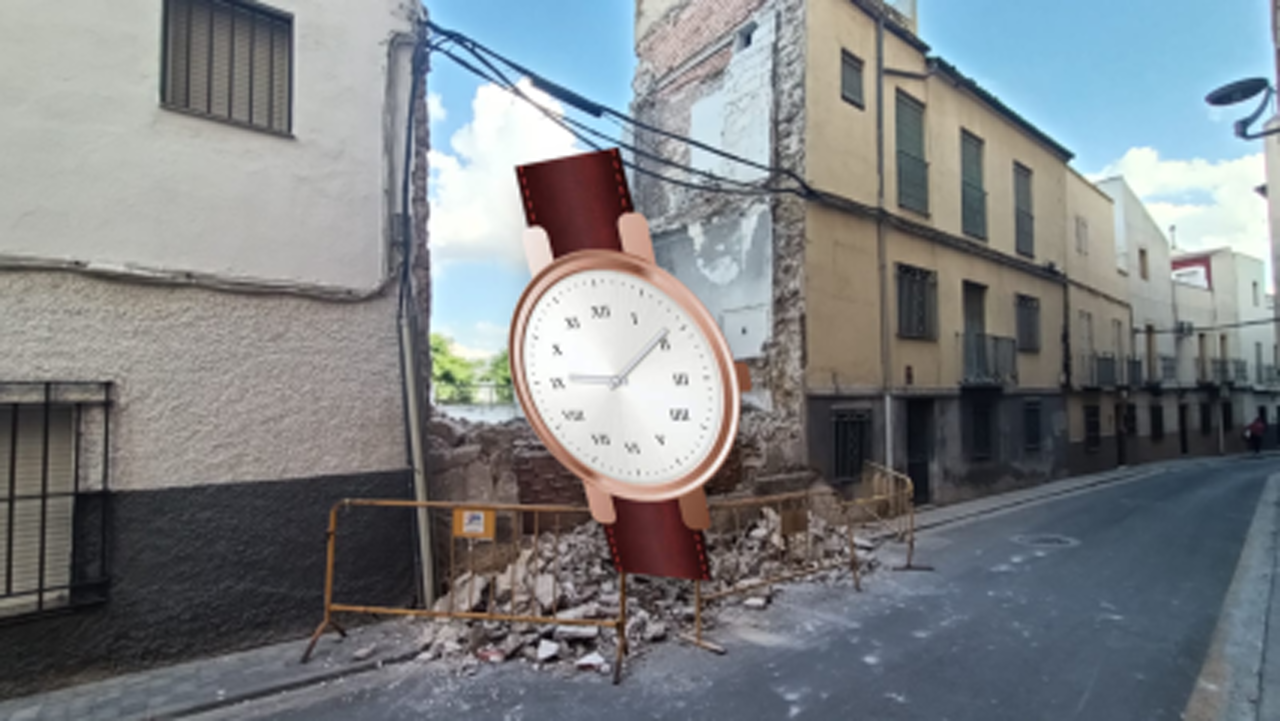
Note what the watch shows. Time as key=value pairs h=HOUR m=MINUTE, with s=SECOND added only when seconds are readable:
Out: h=9 m=9
